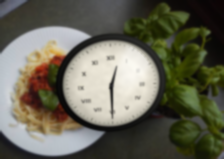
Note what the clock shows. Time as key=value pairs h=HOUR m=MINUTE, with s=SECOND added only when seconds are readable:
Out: h=12 m=30
